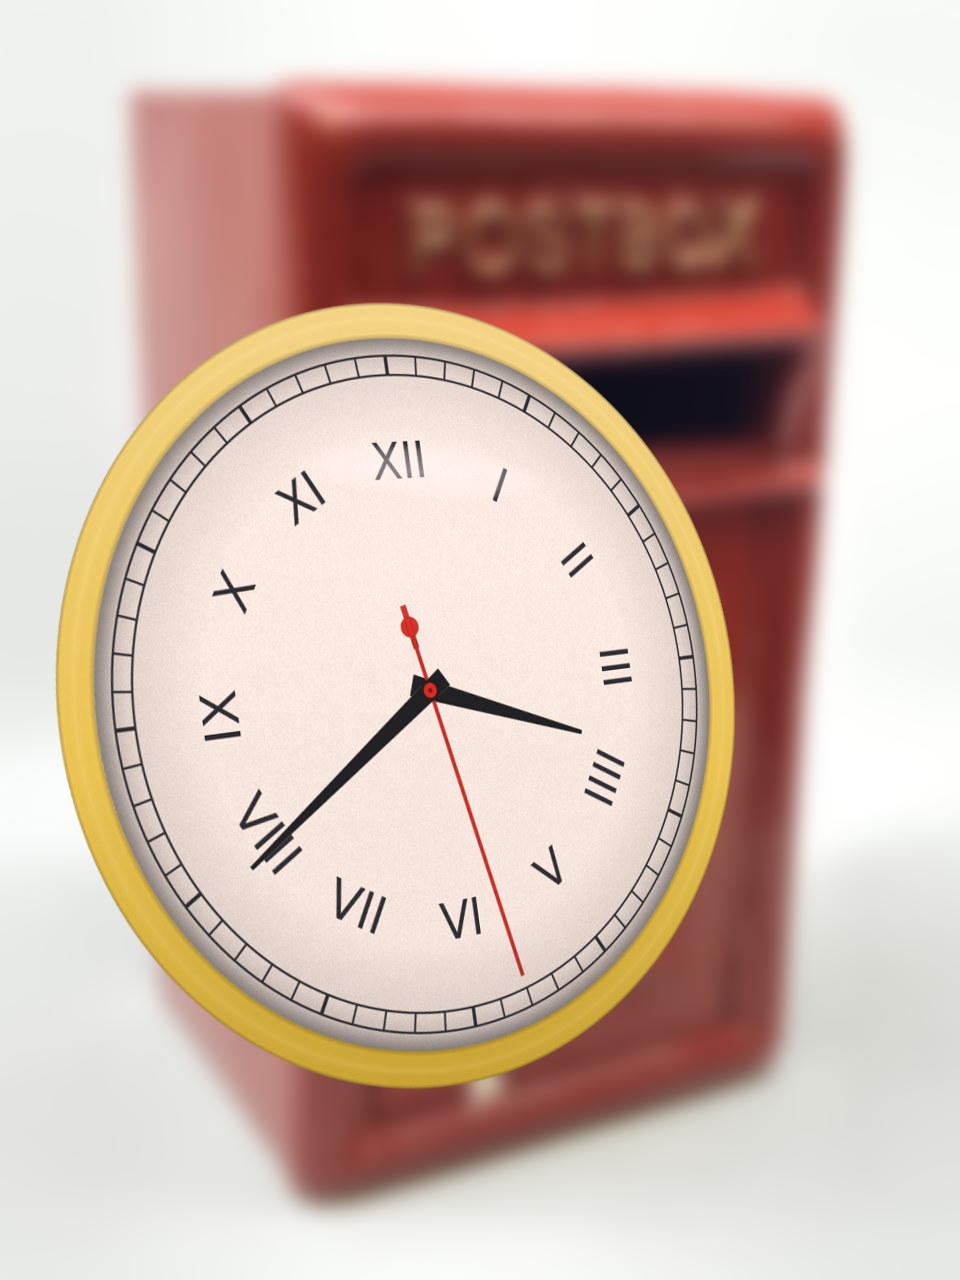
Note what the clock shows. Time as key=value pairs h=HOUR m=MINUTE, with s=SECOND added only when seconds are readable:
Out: h=3 m=39 s=28
